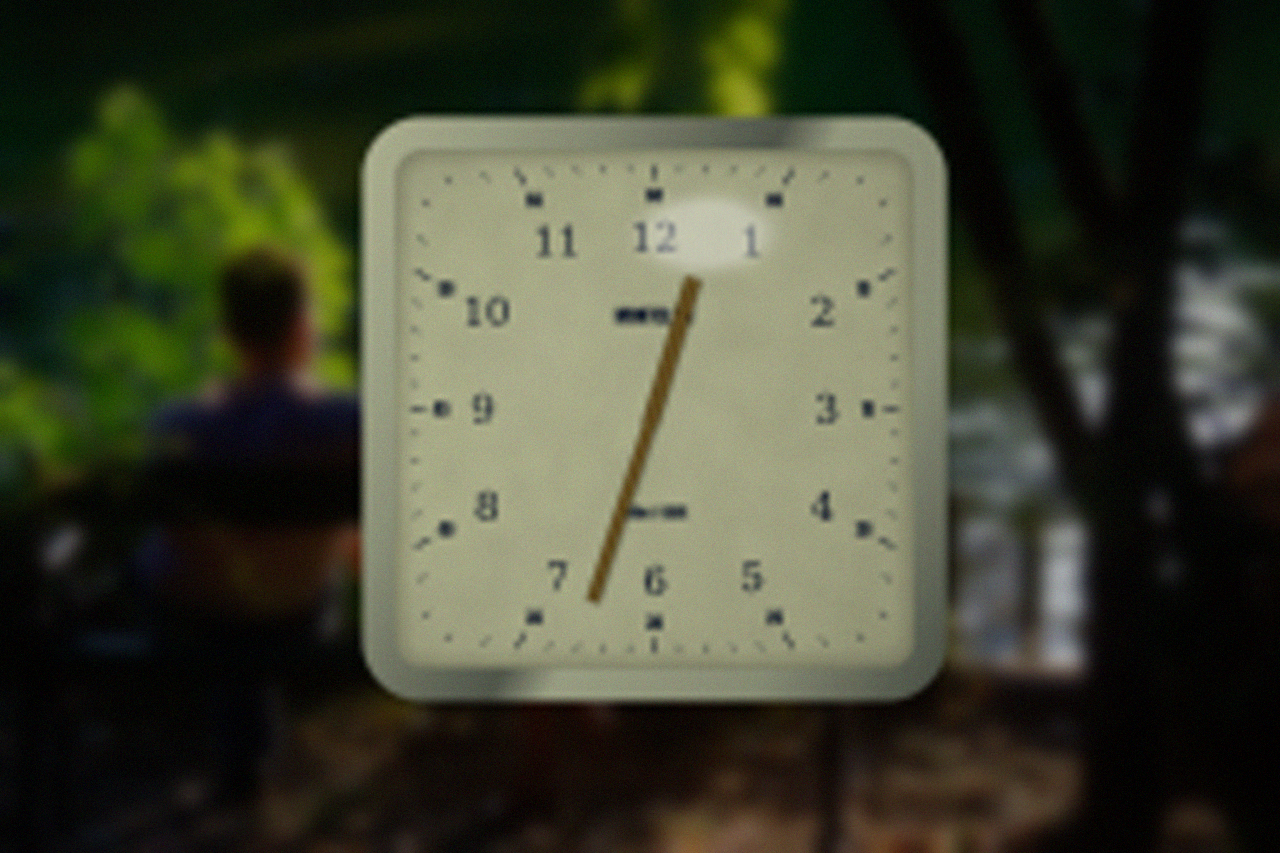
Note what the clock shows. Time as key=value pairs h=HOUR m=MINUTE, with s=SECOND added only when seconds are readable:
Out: h=12 m=33
